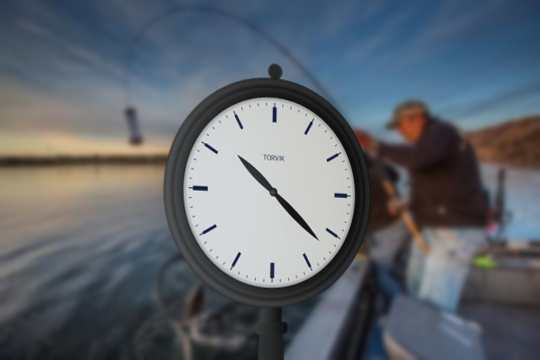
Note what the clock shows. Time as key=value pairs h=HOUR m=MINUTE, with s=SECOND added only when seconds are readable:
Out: h=10 m=22
